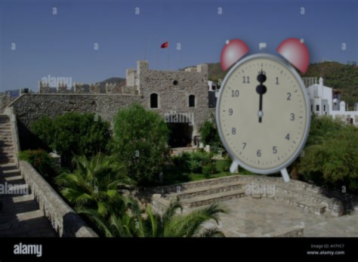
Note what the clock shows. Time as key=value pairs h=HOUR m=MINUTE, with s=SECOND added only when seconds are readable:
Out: h=12 m=0
